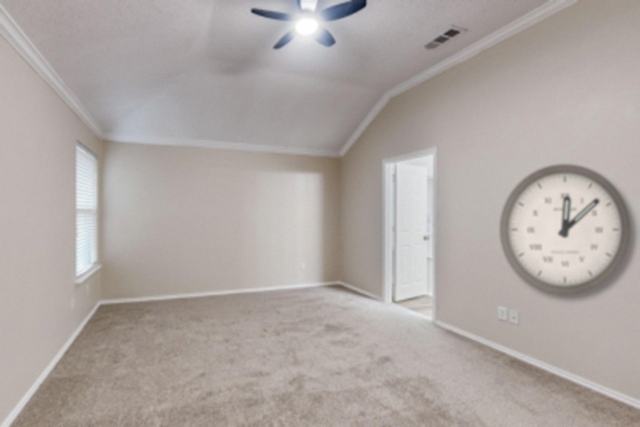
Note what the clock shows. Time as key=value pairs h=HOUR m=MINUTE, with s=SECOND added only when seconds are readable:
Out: h=12 m=8
